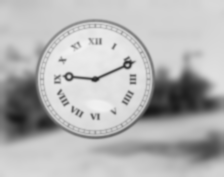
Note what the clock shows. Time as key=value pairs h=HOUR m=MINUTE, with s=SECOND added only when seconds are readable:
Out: h=9 m=11
